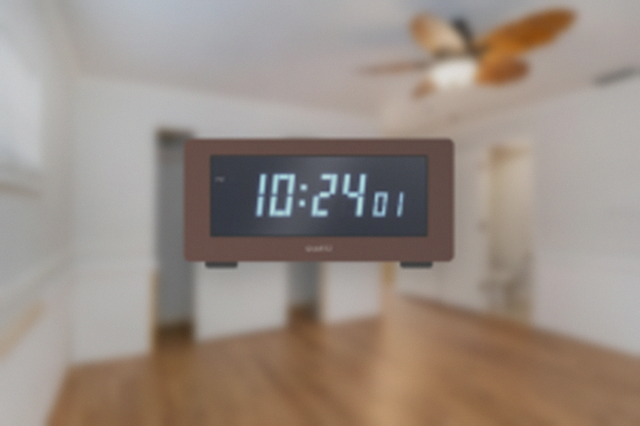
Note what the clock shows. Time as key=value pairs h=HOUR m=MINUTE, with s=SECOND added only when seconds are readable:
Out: h=10 m=24 s=1
